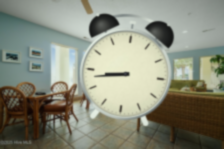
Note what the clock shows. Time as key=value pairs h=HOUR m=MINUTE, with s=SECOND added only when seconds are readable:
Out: h=8 m=43
